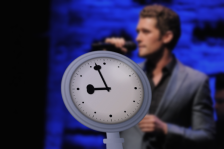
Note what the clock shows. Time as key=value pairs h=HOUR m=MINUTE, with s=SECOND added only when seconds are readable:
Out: h=8 m=57
